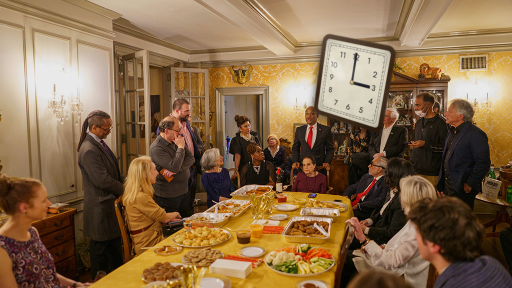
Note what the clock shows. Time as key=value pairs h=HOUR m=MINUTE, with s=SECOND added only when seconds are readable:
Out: h=3 m=0
